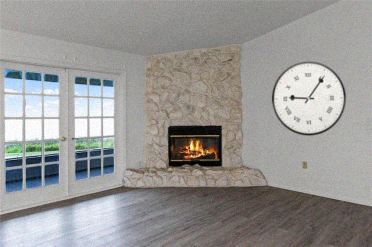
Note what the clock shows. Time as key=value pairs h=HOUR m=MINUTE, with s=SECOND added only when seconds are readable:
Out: h=9 m=6
